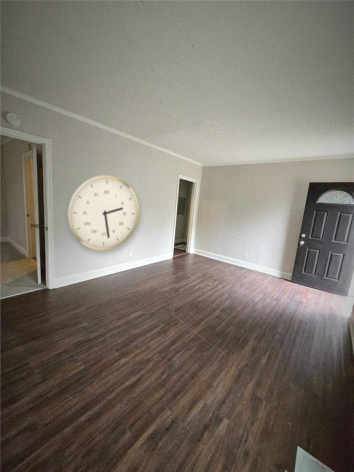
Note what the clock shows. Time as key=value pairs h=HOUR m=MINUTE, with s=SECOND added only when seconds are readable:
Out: h=2 m=28
